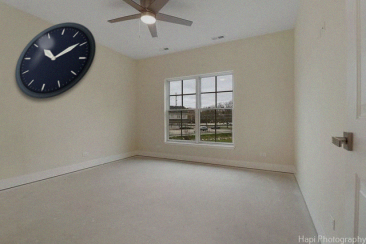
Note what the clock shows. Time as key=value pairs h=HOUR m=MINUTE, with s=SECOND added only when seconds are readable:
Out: h=10 m=9
